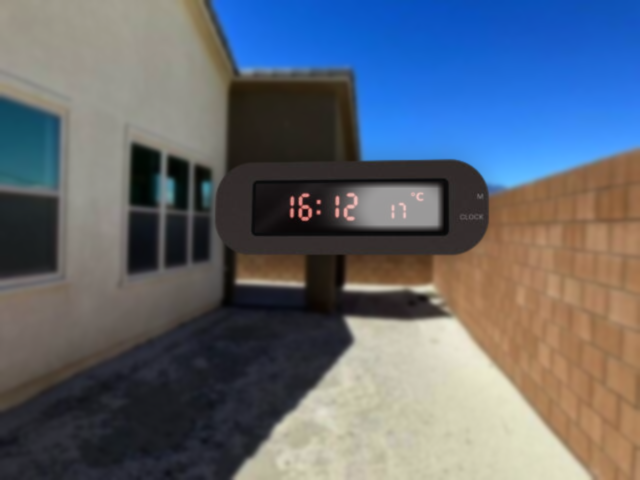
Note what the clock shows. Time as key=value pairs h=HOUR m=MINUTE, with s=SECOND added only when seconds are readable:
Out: h=16 m=12
